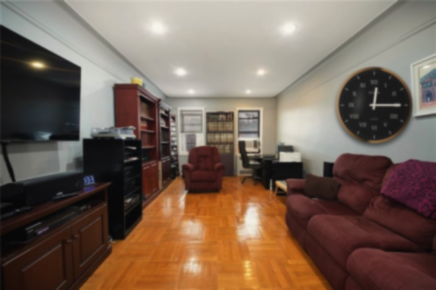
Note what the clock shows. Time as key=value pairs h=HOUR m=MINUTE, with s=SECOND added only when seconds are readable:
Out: h=12 m=15
